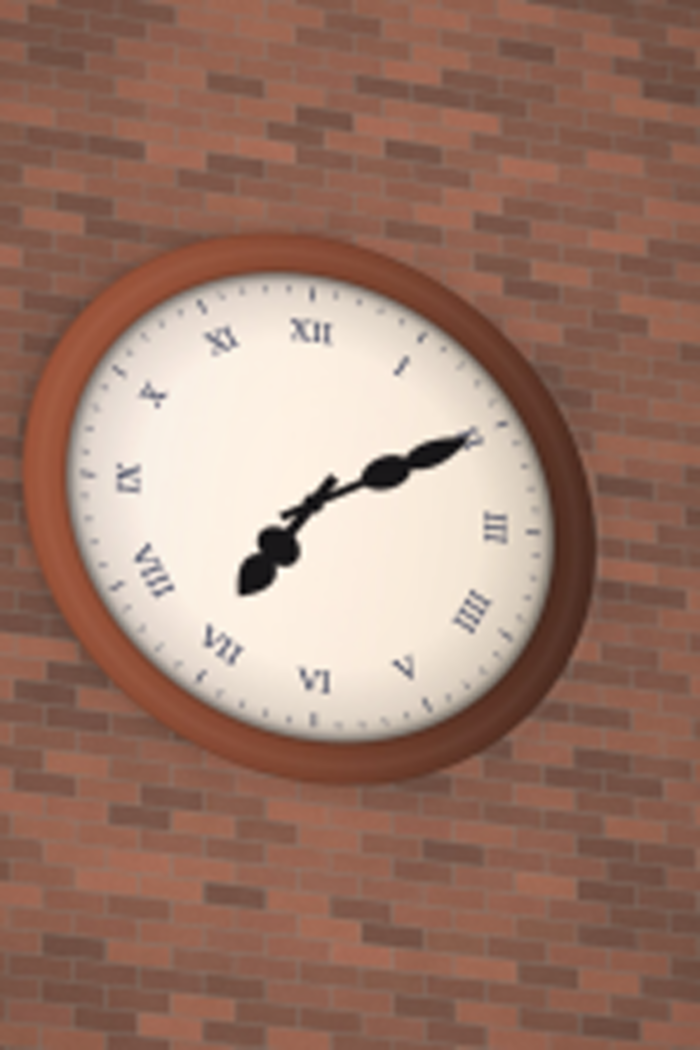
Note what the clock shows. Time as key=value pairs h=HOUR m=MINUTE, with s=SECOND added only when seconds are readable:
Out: h=7 m=10
